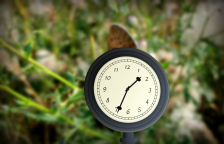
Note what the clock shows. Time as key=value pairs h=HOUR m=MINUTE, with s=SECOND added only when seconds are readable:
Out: h=1 m=34
